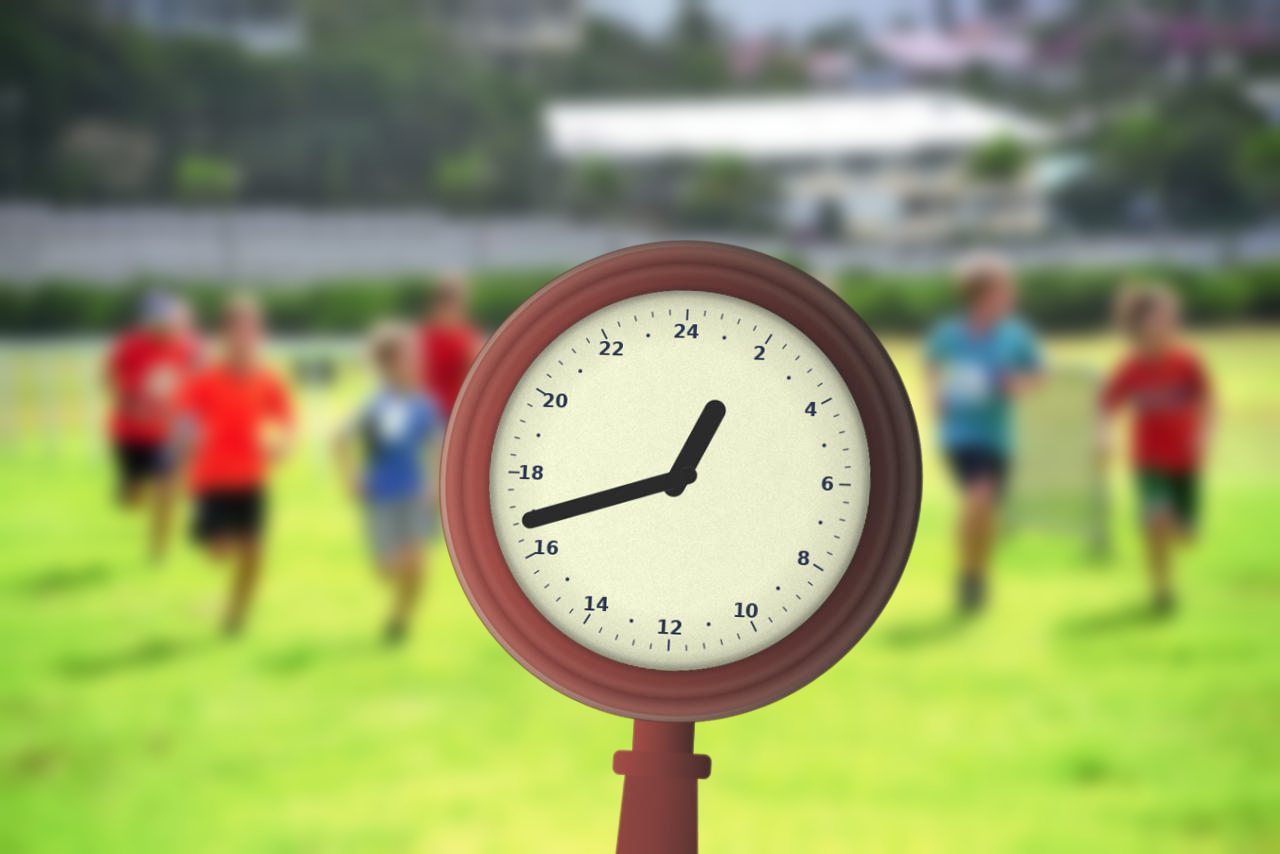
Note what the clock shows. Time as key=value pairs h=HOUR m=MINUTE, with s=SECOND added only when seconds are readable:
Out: h=1 m=42
